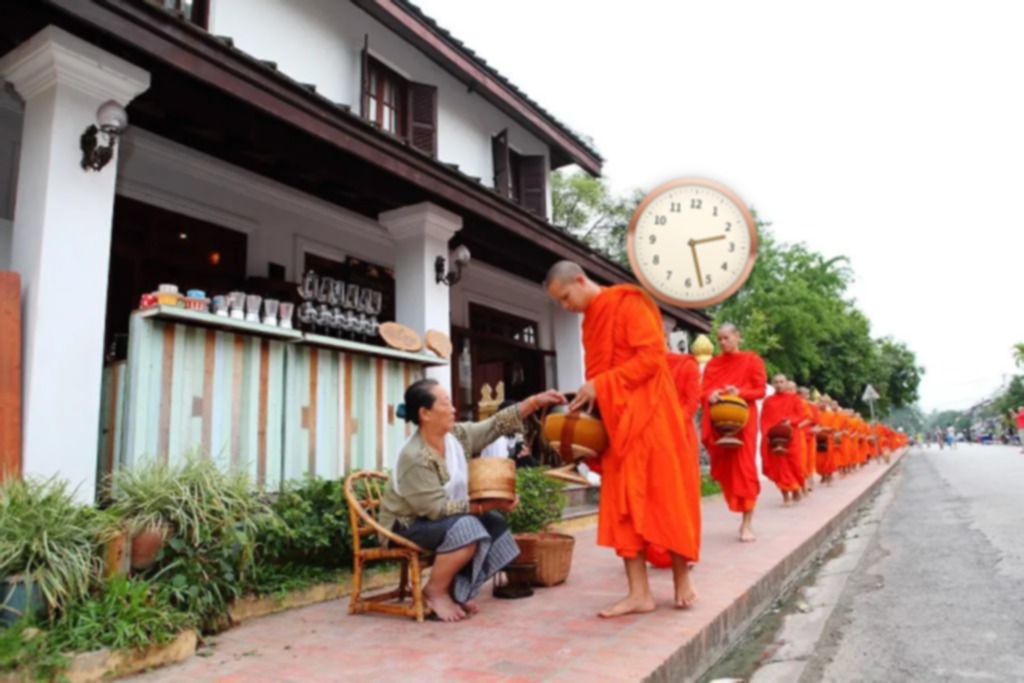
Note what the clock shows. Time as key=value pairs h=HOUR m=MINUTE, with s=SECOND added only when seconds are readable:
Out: h=2 m=27
